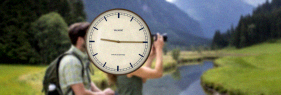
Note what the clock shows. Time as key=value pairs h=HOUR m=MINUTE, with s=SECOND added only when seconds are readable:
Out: h=9 m=15
